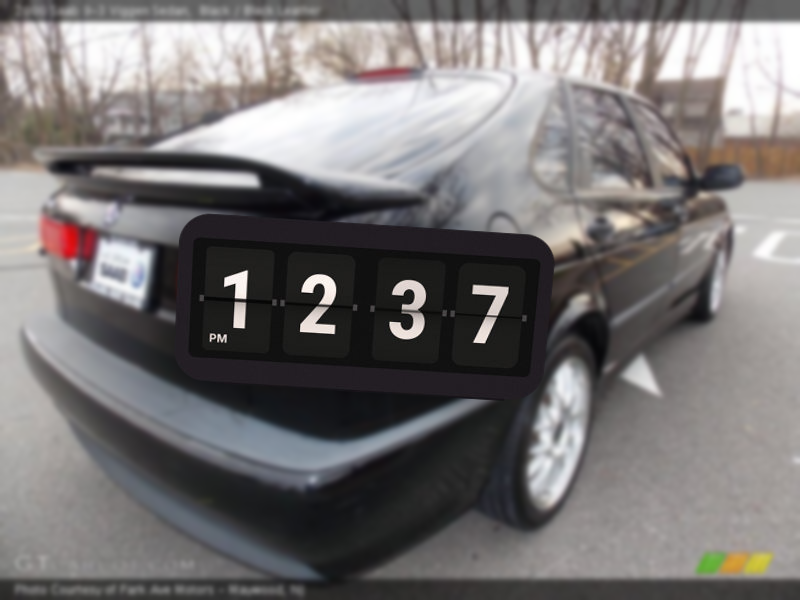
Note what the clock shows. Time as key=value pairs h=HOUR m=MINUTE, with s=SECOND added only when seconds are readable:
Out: h=12 m=37
